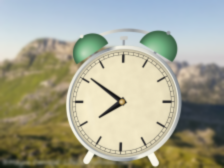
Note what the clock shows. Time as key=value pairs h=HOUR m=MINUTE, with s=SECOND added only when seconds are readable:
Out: h=7 m=51
